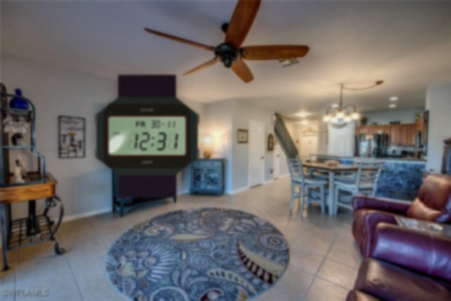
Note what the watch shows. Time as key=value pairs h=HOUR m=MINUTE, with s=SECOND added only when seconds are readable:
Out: h=12 m=31
